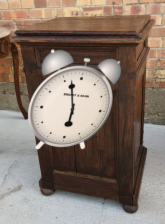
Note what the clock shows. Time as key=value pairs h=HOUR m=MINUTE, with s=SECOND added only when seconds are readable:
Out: h=5 m=57
